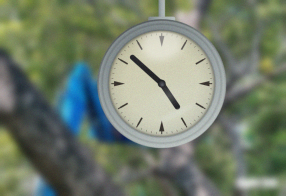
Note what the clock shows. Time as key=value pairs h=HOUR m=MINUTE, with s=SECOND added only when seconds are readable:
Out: h=4 m=52
